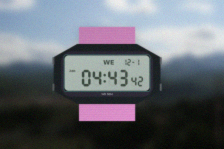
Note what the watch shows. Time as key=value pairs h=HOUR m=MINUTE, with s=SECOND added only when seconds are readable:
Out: h=4 m=43 s=42
